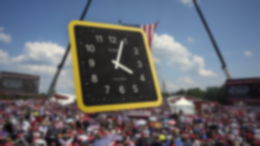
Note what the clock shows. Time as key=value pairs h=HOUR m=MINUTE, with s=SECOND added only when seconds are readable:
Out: h=4 m=4
